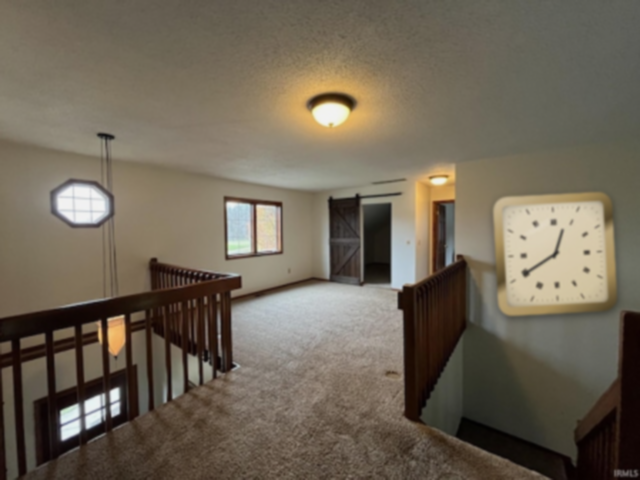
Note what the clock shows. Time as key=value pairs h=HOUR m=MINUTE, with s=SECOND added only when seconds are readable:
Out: h=12 m=40
